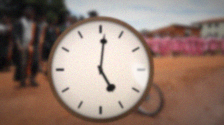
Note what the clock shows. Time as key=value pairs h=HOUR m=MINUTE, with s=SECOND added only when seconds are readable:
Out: h=5 m=1
